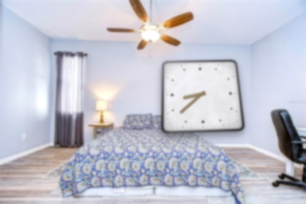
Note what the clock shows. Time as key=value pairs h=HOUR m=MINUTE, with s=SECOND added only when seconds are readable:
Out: h=8 m=38
